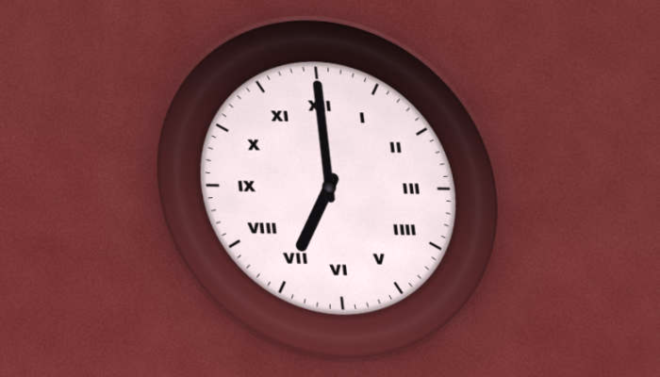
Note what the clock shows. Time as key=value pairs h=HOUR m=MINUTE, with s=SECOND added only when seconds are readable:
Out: h=7 m=0
